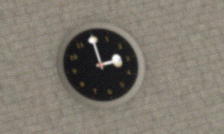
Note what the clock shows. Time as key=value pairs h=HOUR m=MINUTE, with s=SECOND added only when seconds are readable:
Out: h=3 m=0
